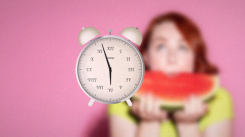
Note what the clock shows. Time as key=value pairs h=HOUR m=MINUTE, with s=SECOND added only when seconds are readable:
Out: h=5 m=57
